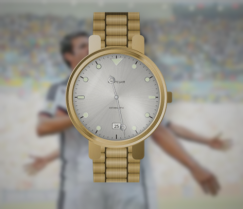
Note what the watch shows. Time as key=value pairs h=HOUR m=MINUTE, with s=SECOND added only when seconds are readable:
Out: h=11 m=28
